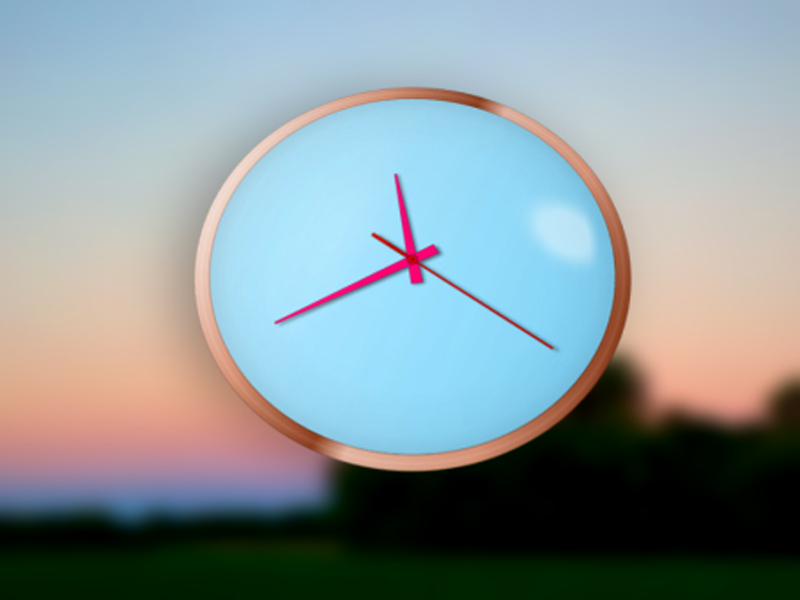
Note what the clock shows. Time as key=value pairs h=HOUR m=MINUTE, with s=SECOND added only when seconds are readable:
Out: h=11 m=40 s=21
